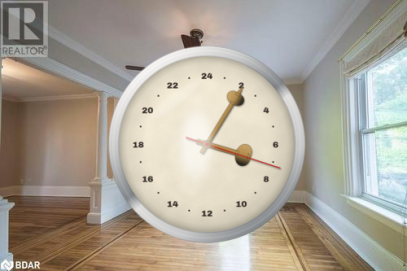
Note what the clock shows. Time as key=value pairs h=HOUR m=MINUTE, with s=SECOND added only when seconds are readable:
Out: h=7 m=5 s=18
